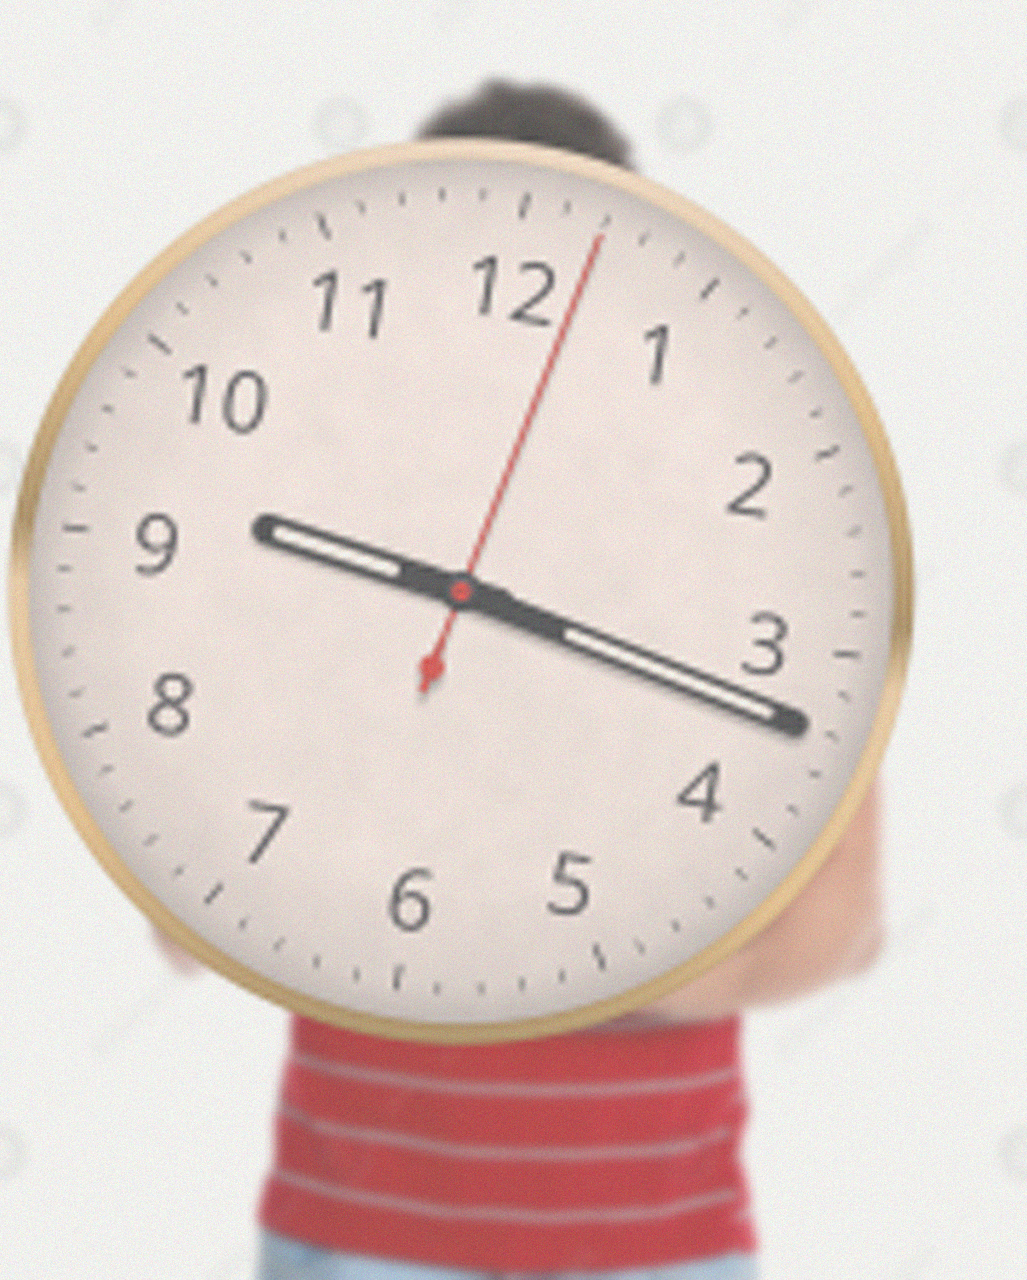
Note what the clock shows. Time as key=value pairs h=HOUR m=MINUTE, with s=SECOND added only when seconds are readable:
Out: h=9 m=17 s=2
